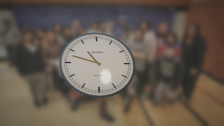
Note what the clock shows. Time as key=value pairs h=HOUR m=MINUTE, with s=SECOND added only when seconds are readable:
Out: h=10 m=48
